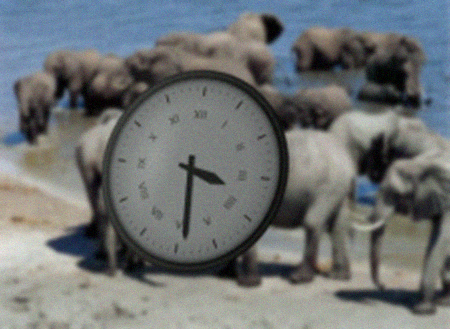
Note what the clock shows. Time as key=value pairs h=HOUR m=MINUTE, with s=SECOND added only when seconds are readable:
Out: h=3 m=29
